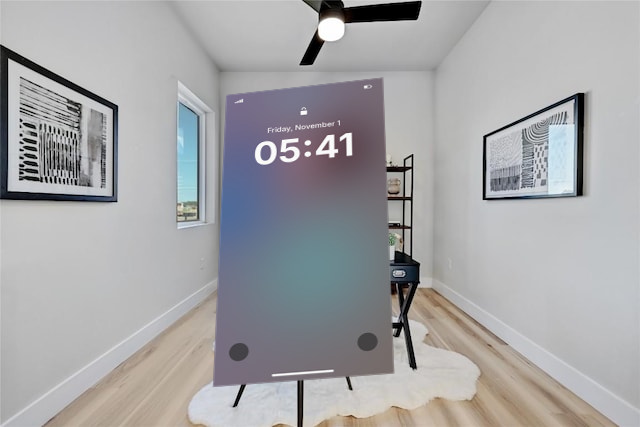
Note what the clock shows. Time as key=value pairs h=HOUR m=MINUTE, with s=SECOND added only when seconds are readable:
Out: h=5 m=41
